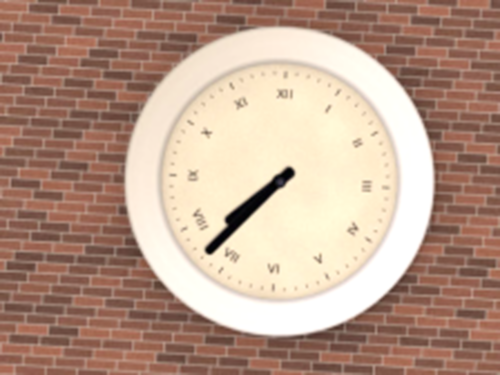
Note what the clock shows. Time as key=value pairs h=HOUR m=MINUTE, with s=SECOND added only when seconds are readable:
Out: h=7 m=37
